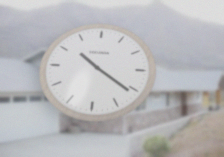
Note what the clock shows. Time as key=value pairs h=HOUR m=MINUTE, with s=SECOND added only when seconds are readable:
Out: h=10 m=21
